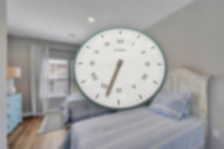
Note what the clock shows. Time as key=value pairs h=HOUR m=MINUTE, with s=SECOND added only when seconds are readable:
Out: h=6 m=33
